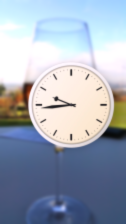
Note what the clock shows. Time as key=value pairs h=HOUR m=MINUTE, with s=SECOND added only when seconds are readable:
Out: h=9 m=44
